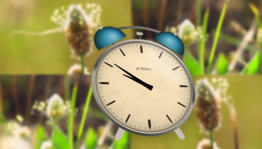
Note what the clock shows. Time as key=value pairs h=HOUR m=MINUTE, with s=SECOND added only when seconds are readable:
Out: h=9 m=51
